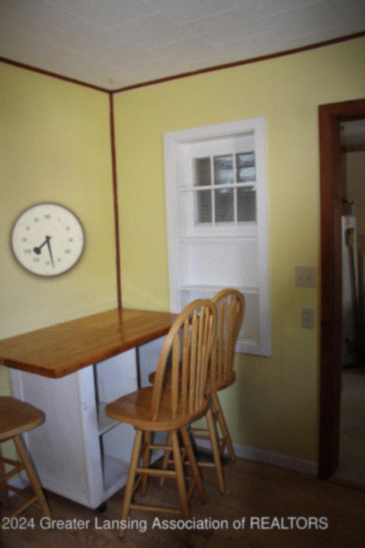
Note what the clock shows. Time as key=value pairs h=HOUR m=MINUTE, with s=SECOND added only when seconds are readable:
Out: h=7 m=28
